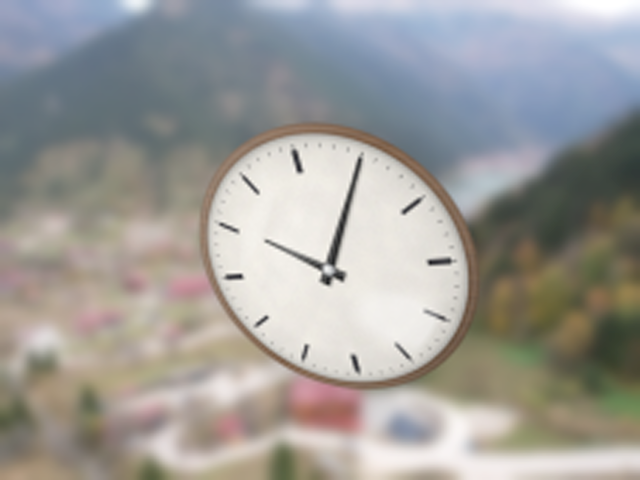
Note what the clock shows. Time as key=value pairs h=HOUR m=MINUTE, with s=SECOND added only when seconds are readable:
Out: h=10 m=5
